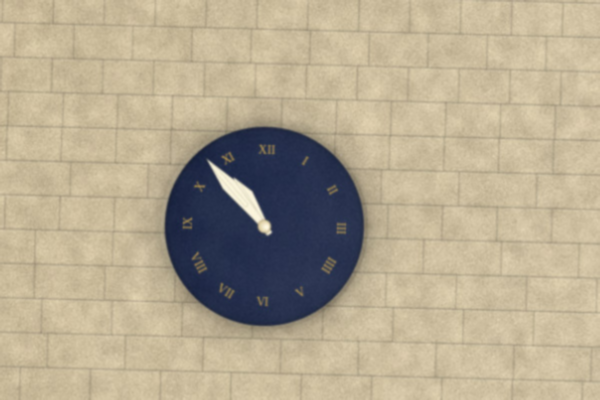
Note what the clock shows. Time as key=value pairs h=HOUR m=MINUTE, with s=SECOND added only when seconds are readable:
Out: h=10 m=53
